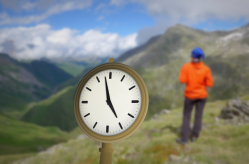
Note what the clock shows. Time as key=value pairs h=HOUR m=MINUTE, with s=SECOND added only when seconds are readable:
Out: h=4 m=58
